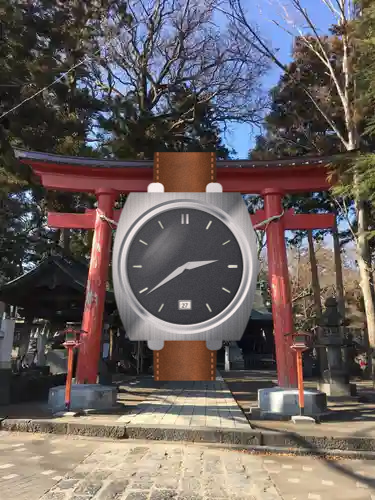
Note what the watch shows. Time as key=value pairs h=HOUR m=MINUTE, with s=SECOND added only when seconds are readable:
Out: h=2 m=39
